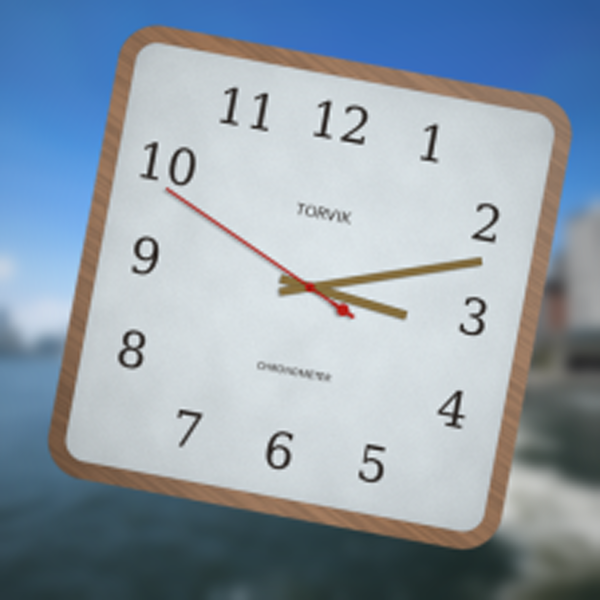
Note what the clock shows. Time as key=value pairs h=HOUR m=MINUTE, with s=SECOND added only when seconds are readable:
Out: h=3 m=11 s=49
